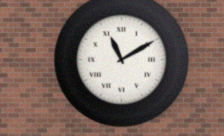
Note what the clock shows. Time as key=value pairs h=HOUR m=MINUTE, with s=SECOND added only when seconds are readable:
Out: h=11 m=10
